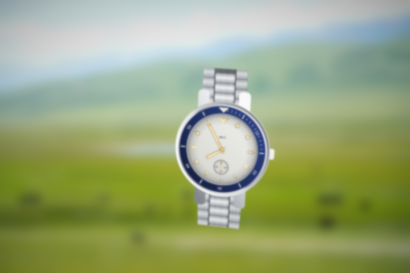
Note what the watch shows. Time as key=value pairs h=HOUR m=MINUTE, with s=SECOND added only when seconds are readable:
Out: h=7 m=55
